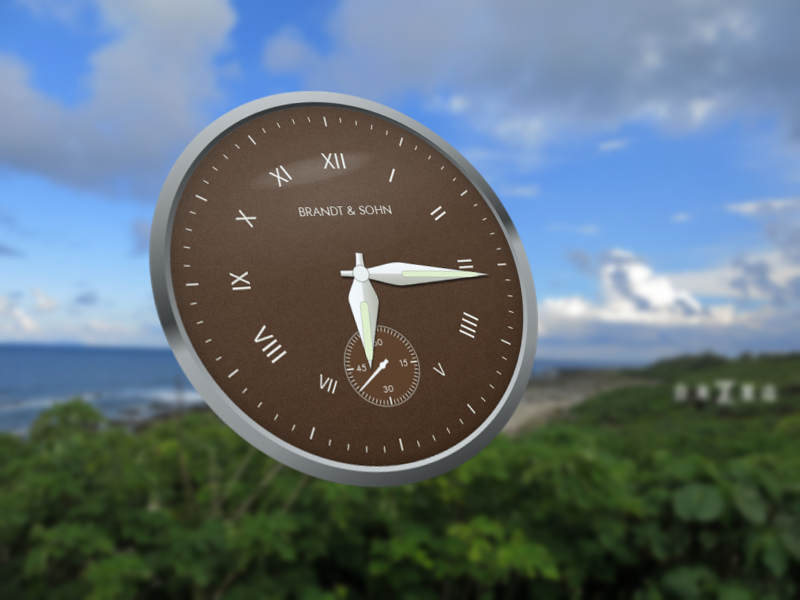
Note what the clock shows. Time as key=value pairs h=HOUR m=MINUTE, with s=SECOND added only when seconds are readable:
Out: h=6 m=15 s=39
